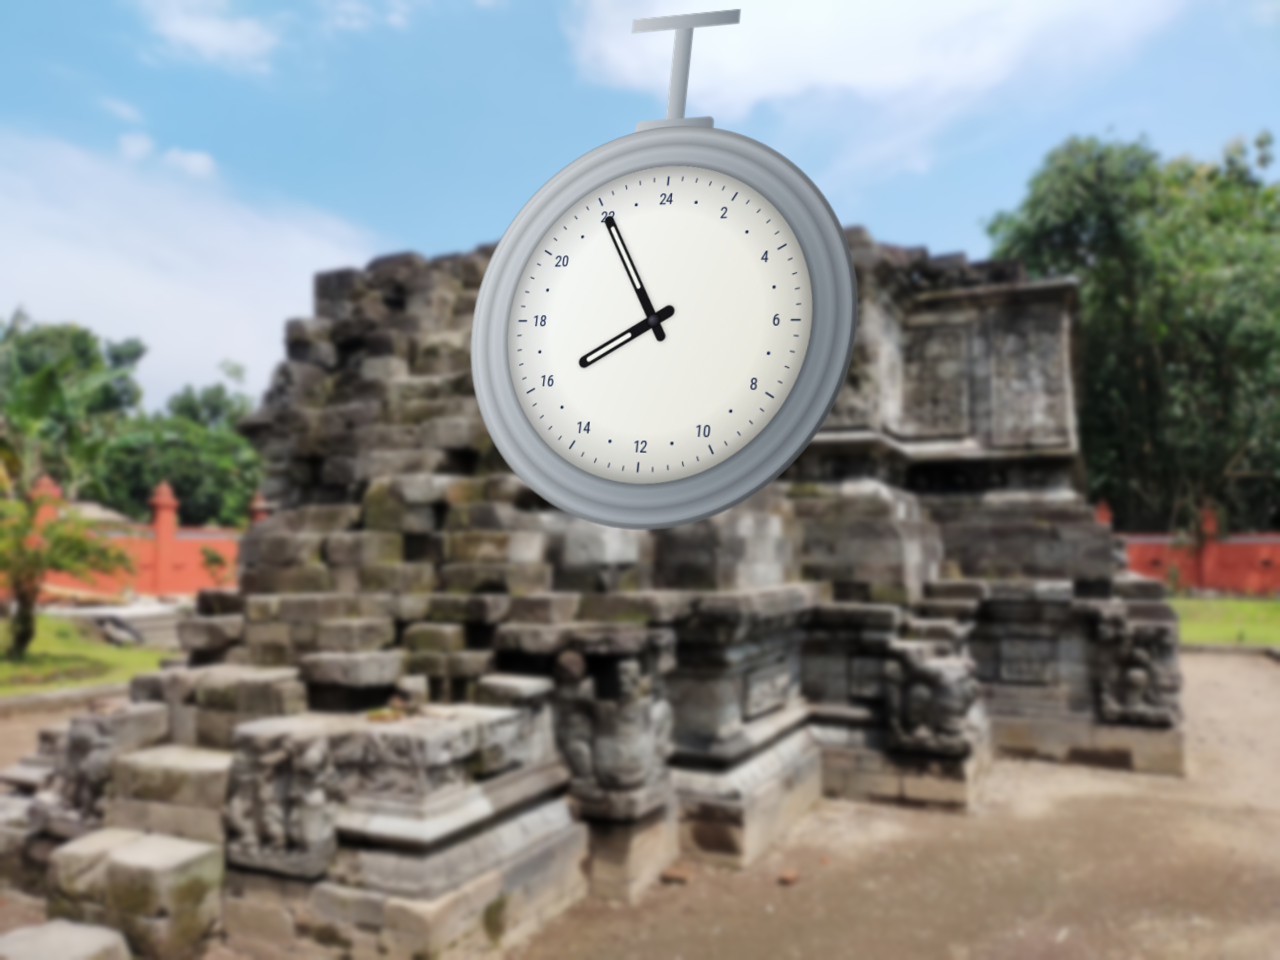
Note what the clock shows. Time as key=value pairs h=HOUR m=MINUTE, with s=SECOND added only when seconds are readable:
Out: h=15 m=55
